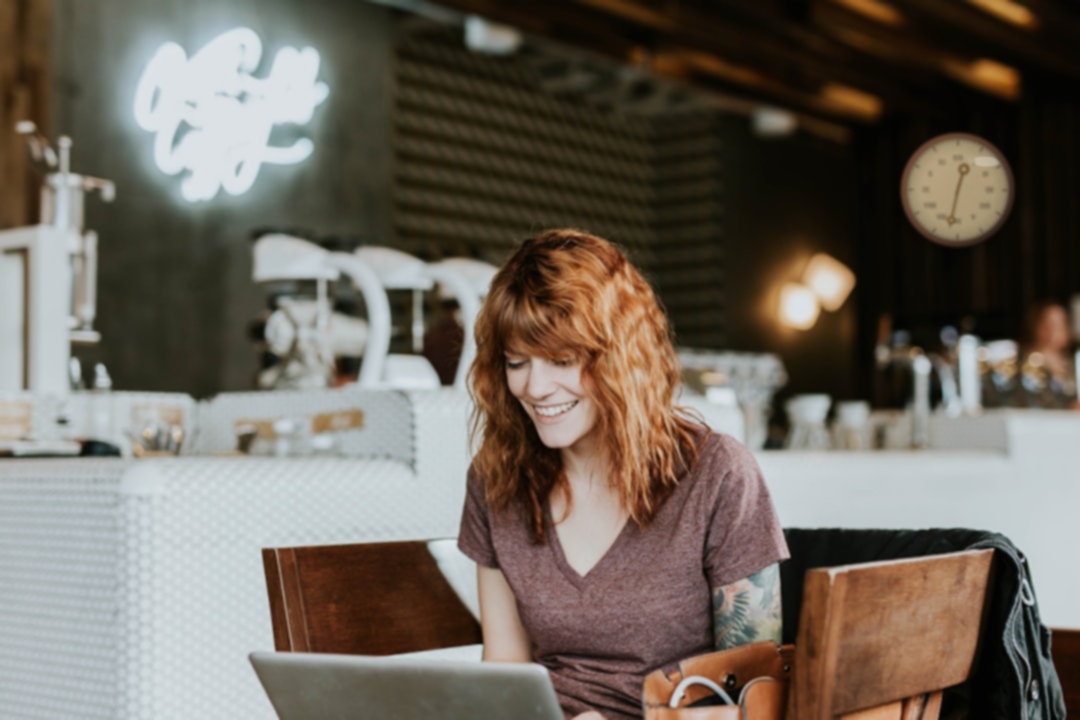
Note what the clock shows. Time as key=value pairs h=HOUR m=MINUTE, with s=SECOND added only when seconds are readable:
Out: h=12 m=32
